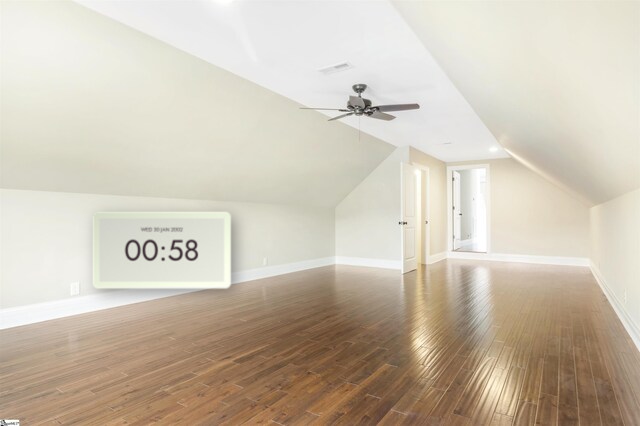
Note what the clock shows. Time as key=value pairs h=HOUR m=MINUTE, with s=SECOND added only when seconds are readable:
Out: h=0 m=58
